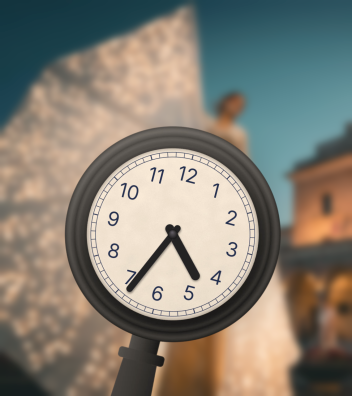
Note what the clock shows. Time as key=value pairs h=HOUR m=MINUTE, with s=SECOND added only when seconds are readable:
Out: h=4 m=34
